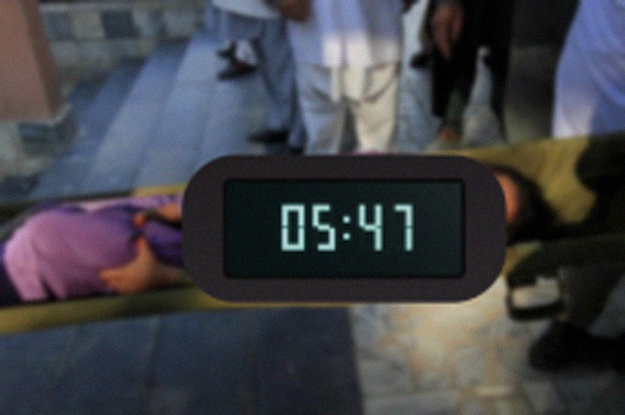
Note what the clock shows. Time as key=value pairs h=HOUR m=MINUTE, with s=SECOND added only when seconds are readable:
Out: h=5 m=47
